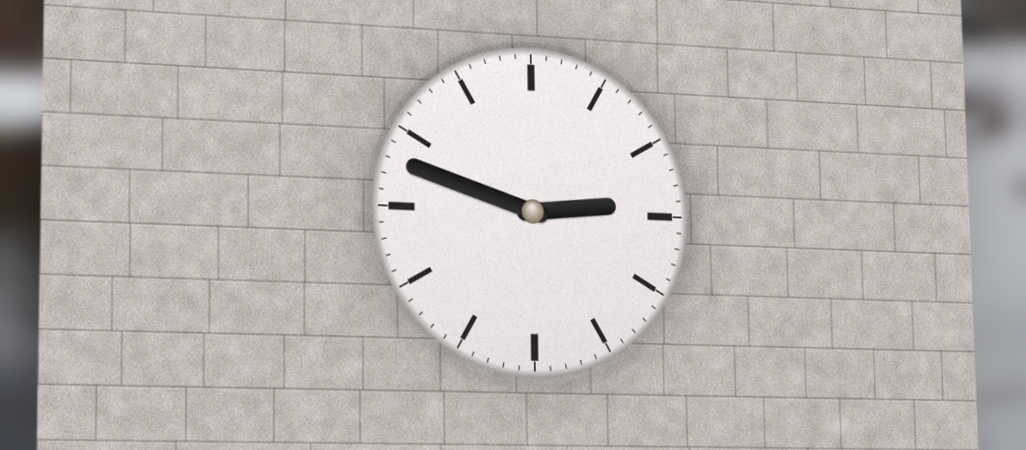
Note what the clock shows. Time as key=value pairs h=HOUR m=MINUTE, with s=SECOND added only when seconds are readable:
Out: h=2 m=48
